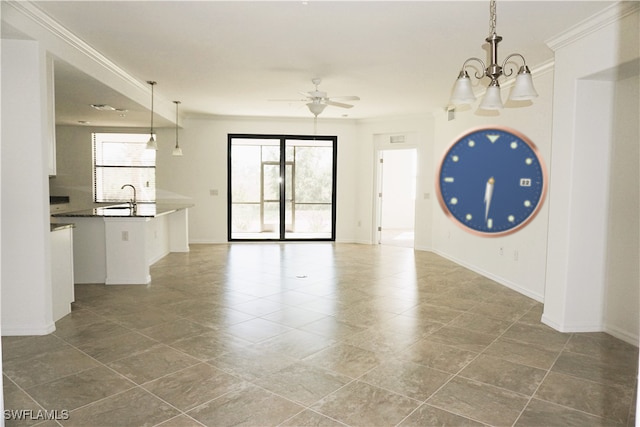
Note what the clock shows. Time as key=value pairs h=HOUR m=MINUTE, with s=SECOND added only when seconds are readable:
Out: h=6 m=31
